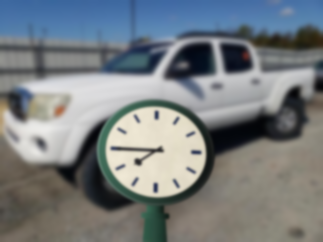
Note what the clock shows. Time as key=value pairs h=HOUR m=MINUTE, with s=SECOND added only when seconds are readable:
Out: h=7 m=45
